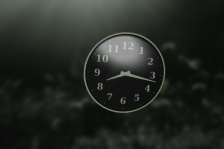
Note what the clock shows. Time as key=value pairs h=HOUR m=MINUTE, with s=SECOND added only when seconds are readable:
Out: h=8 m=17
